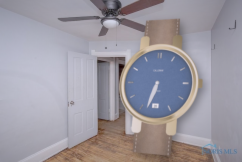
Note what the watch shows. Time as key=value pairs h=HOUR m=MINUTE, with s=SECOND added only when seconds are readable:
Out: h=6 m=33
